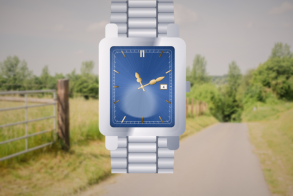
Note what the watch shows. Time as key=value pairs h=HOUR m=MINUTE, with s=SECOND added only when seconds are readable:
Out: h=11 m=11
